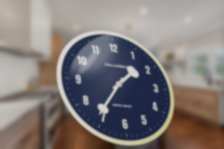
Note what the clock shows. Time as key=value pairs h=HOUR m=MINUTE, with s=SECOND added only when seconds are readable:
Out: h=1 m=36
